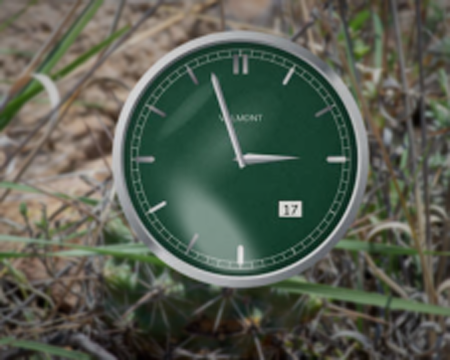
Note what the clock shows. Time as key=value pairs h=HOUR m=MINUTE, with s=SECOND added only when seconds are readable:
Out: h=2 m=57
